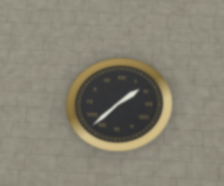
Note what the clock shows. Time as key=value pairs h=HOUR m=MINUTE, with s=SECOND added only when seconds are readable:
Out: h=1 m=37
